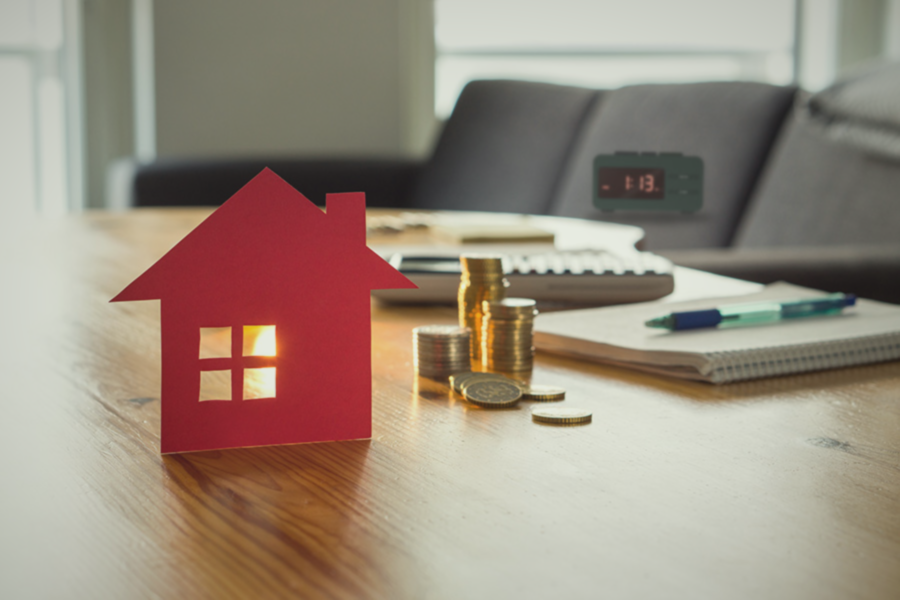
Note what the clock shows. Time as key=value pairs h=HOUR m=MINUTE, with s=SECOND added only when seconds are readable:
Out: h=1 m=13
